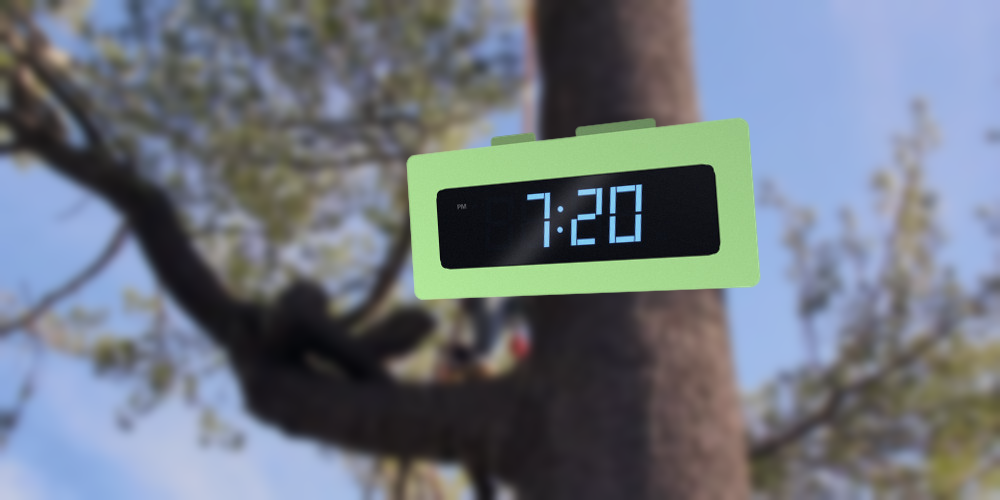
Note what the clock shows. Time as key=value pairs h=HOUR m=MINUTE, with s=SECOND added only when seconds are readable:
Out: h=7 m=20
